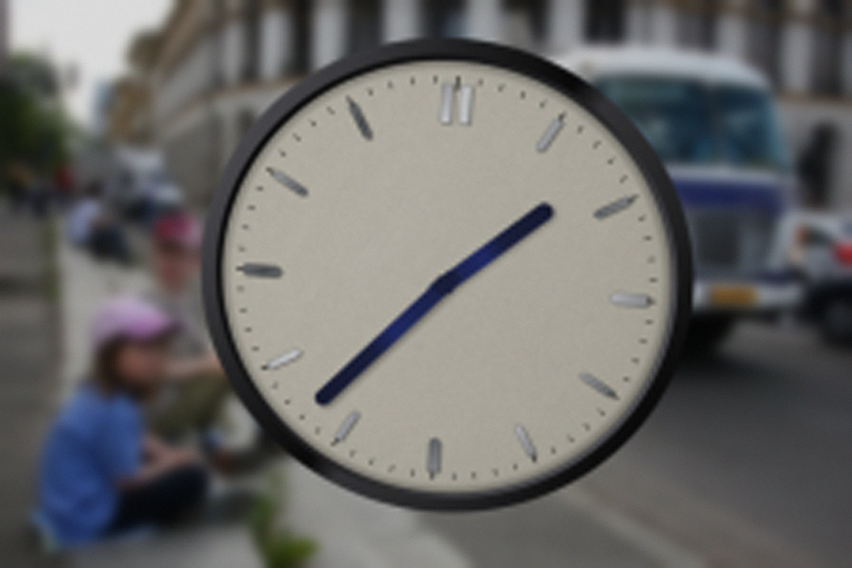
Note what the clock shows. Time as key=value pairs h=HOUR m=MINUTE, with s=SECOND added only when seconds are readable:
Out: h=1 m=37
